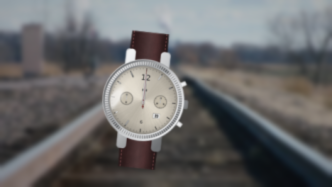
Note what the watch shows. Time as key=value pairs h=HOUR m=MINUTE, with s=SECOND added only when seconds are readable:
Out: h=12 m=0
